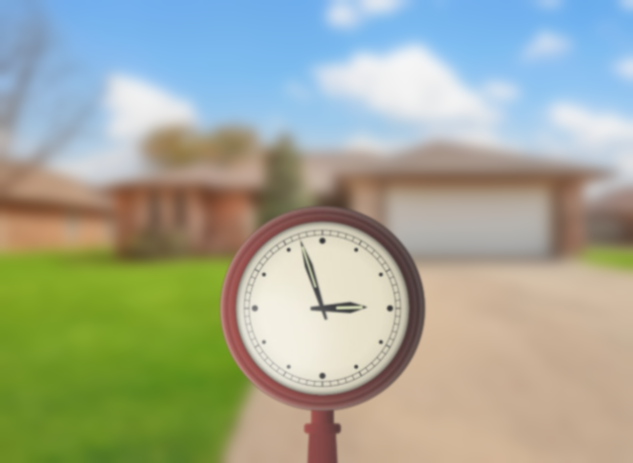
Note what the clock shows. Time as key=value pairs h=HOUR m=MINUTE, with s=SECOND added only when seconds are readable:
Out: h=2 m=57
